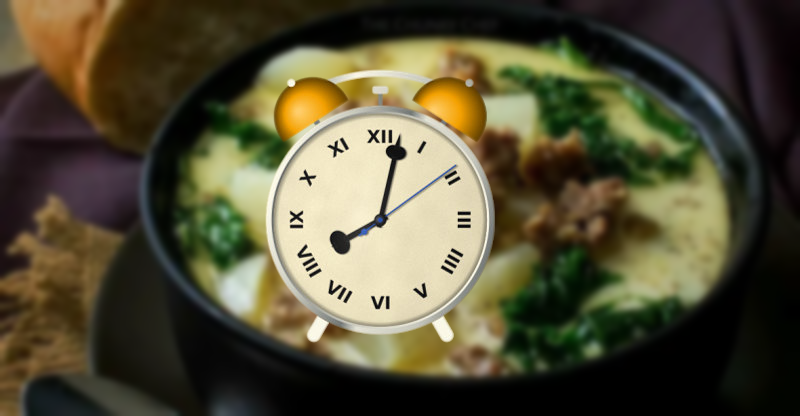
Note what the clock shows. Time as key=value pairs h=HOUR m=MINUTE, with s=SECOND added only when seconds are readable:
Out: h=8 m=2 s=9
